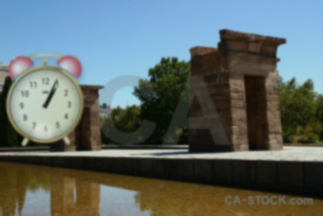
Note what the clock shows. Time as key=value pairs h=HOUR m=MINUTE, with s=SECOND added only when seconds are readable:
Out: h=1 m=4
